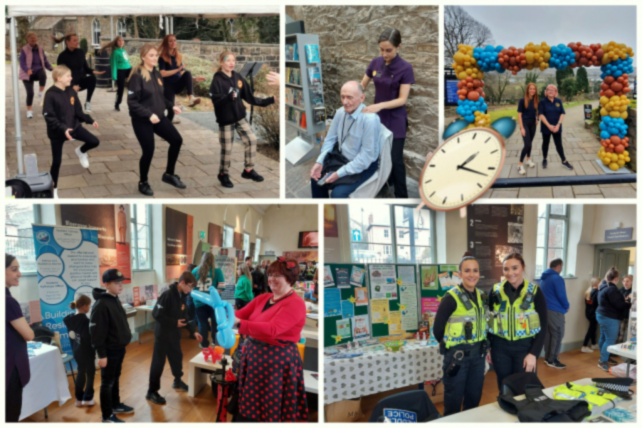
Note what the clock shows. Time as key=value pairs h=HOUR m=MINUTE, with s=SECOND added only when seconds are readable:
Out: h=1 m=17
